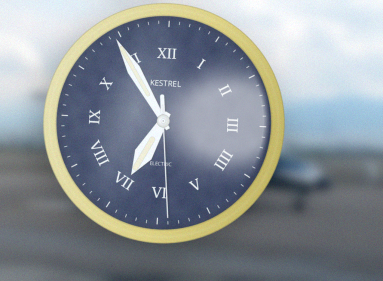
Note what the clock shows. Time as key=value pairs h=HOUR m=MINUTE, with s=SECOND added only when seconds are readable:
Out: h=6 m=54 s=29
